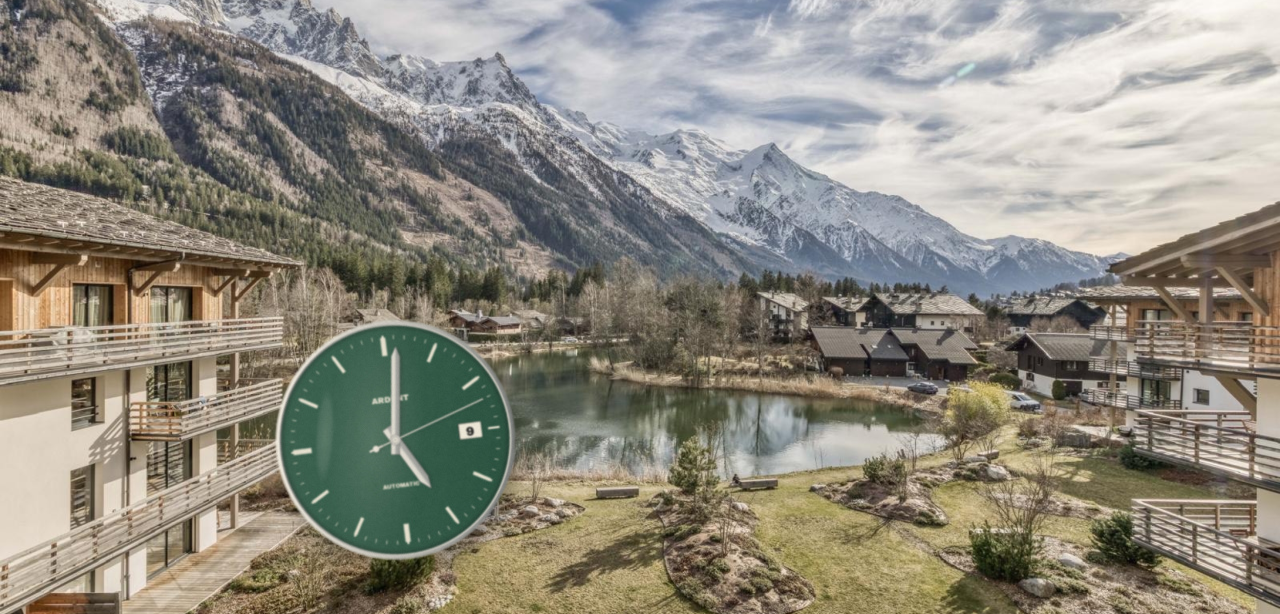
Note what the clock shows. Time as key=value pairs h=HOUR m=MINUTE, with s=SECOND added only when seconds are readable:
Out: h=5 m=1 s=12
